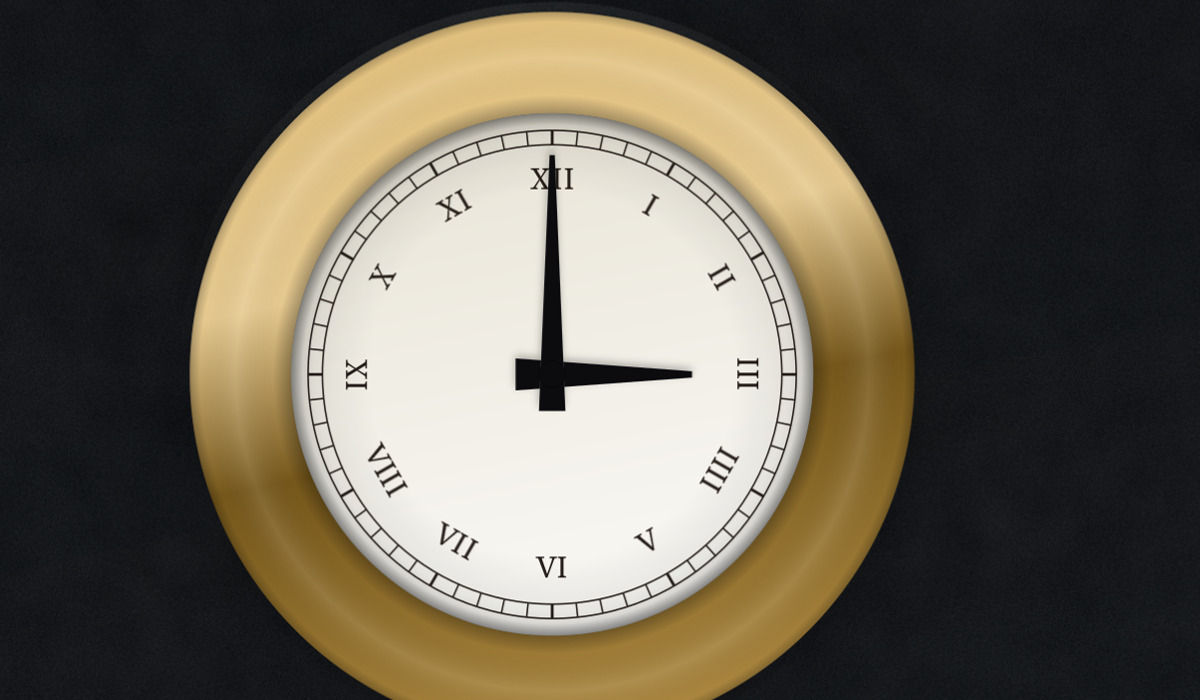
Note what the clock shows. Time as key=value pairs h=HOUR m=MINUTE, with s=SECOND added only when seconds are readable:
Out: h=3 m=0
